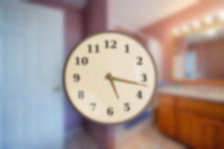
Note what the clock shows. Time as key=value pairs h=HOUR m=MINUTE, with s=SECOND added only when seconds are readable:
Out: h=5 m=17
